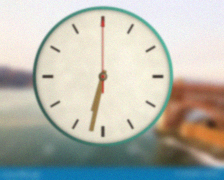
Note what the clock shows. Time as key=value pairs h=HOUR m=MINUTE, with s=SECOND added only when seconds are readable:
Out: h=6 m=32 s=0
